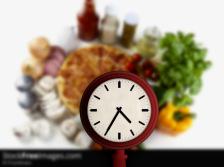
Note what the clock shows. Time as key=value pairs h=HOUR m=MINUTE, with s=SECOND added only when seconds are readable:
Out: h=4 m=35
